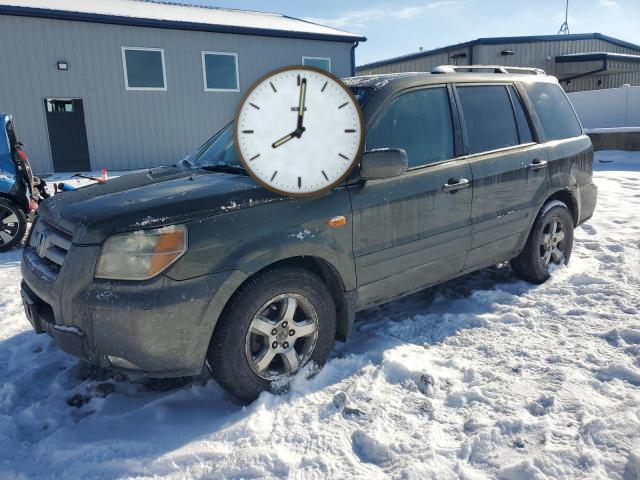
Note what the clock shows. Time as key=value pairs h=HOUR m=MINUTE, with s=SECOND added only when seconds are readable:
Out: h=8 m=1
